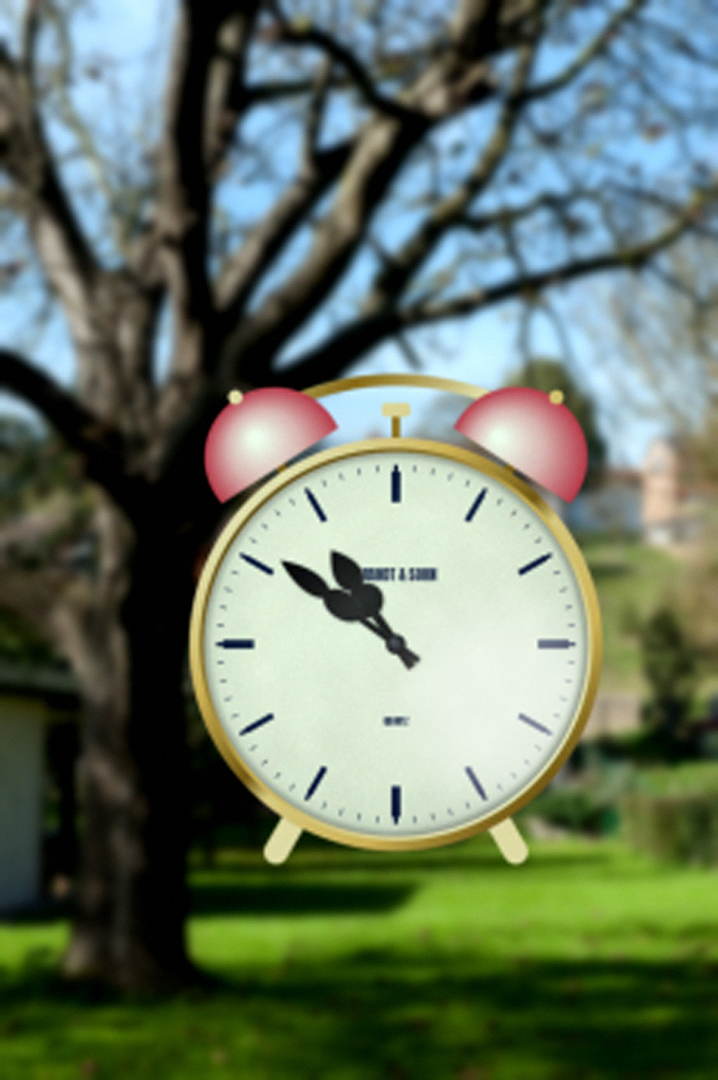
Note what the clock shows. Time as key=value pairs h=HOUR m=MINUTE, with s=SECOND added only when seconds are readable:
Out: h=10 m=51
